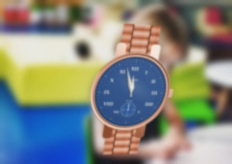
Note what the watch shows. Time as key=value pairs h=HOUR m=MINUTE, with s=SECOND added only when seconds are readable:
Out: h=11 m=57
